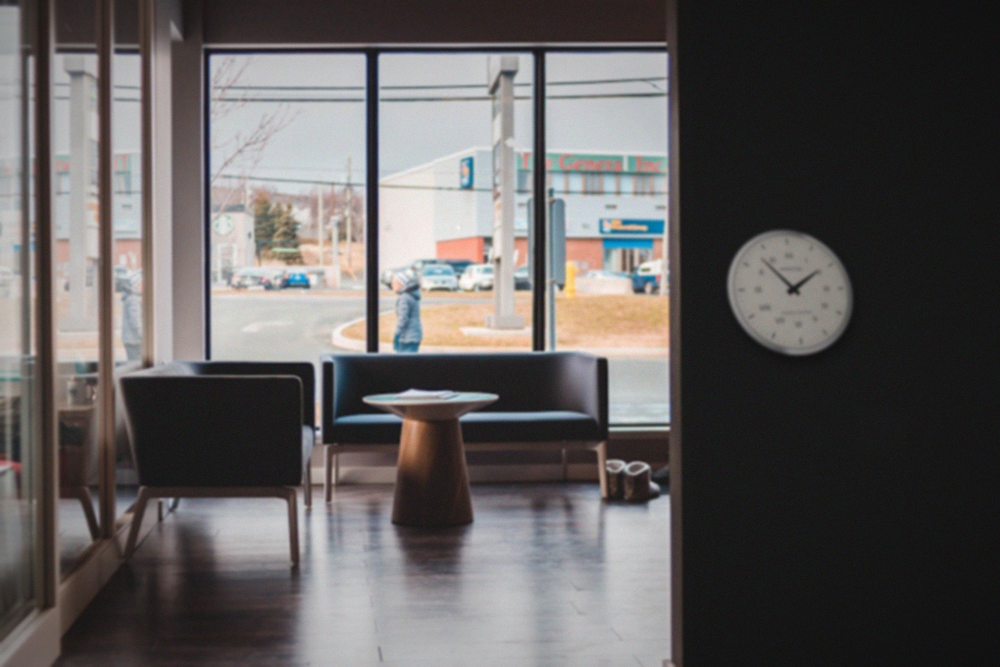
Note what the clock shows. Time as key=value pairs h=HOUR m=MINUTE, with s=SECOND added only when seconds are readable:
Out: h=1 m=53
